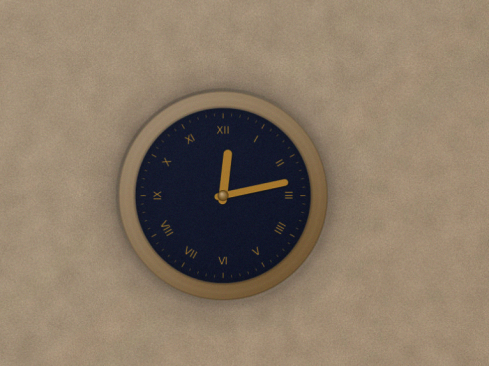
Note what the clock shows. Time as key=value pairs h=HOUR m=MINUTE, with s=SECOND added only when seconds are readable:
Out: h=12 m=13
